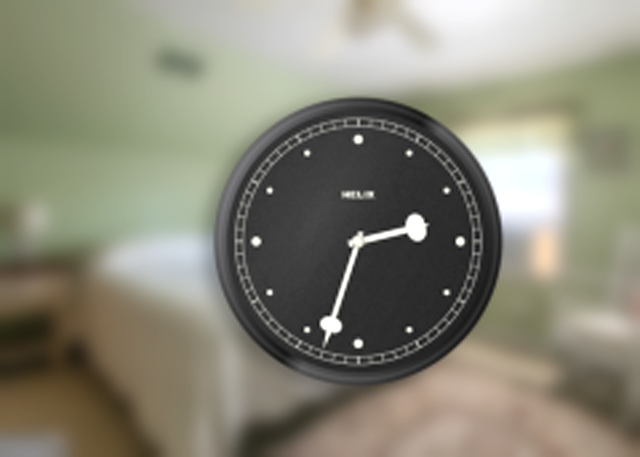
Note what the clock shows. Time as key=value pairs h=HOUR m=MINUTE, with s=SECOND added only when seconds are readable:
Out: h=2 m=33
